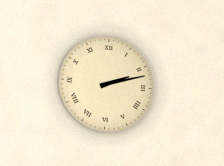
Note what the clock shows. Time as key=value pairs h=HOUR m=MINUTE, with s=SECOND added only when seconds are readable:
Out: h=2 m=12
